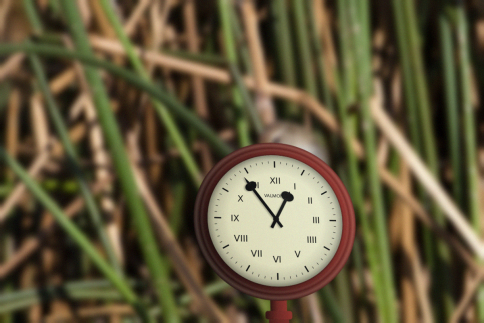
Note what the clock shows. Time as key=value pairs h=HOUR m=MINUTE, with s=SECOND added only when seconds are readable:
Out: h=12 m=54
